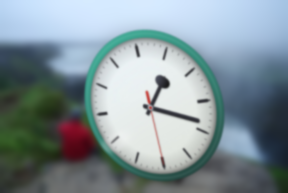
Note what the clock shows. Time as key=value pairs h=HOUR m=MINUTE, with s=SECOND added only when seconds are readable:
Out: h=1 m=18 s=30
